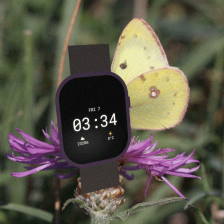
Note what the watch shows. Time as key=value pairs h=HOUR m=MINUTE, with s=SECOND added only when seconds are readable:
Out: h=3 m=34
